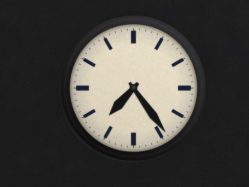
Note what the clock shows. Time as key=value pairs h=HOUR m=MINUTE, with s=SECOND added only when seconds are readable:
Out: h=7 m=24
